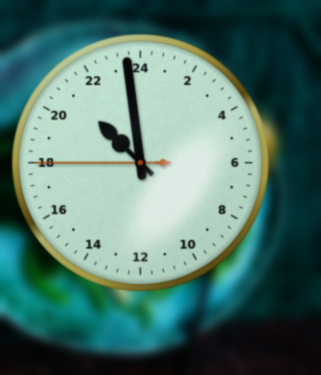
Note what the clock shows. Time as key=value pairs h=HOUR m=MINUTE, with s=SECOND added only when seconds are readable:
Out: h=20 m=58 s=45
